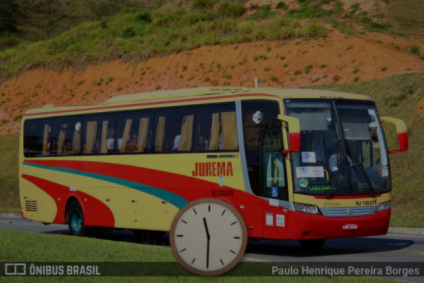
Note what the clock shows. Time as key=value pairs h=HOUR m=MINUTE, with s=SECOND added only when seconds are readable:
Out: h=11 m=30
